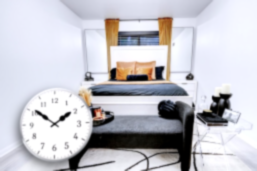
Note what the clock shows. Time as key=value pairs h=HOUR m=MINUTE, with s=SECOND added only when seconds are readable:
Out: h=1 m=51
